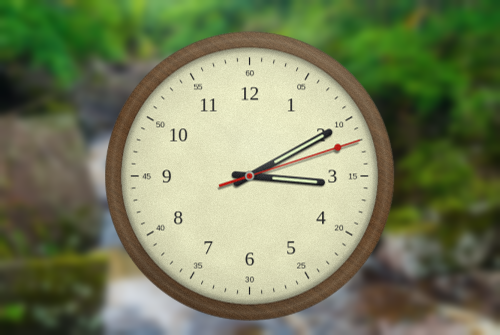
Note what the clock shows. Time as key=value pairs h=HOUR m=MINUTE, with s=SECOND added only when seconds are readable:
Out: h=3 m=10 s=12
